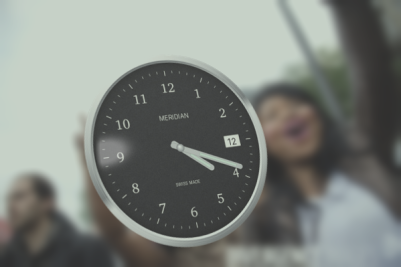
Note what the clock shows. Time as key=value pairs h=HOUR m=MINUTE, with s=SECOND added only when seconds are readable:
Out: h=4 m=19
